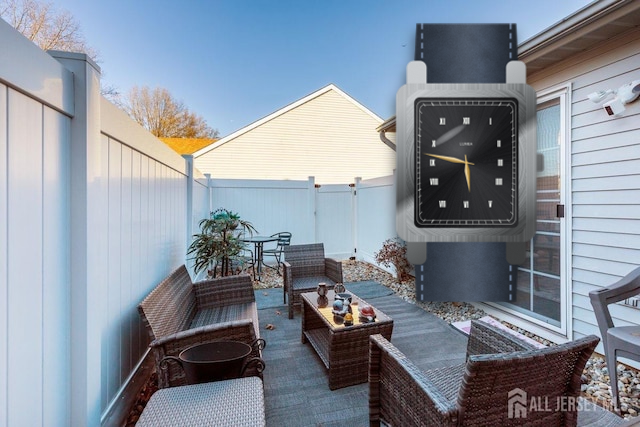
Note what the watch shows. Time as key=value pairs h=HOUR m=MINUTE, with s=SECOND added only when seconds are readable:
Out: h=5 m=47
